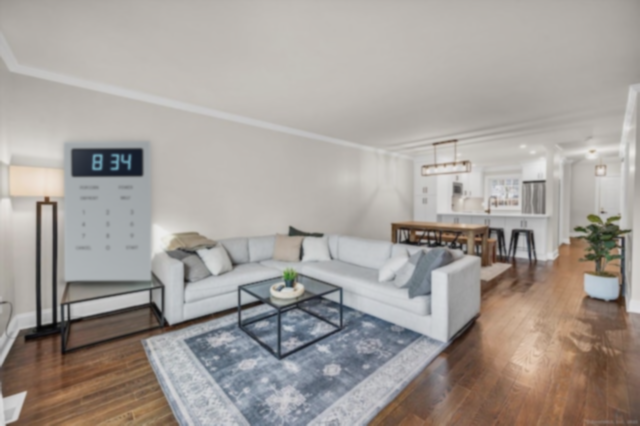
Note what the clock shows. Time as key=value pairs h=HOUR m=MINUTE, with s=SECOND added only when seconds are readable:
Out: h=8 m=34
